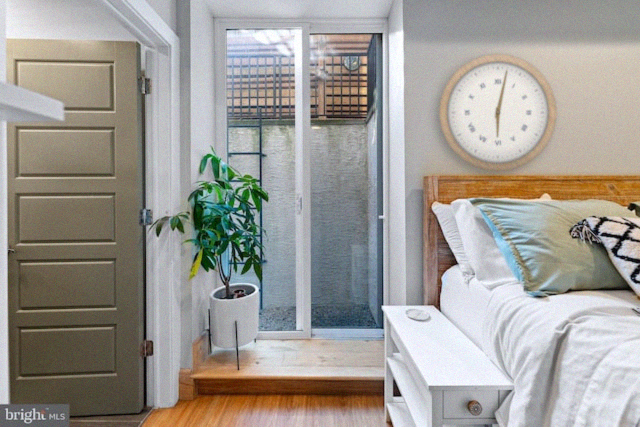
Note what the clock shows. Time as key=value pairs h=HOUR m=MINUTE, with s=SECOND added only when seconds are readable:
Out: h=6 m=2
